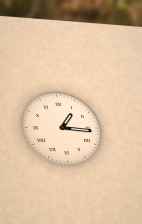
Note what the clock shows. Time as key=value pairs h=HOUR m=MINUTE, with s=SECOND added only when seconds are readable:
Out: h=1 m=16
